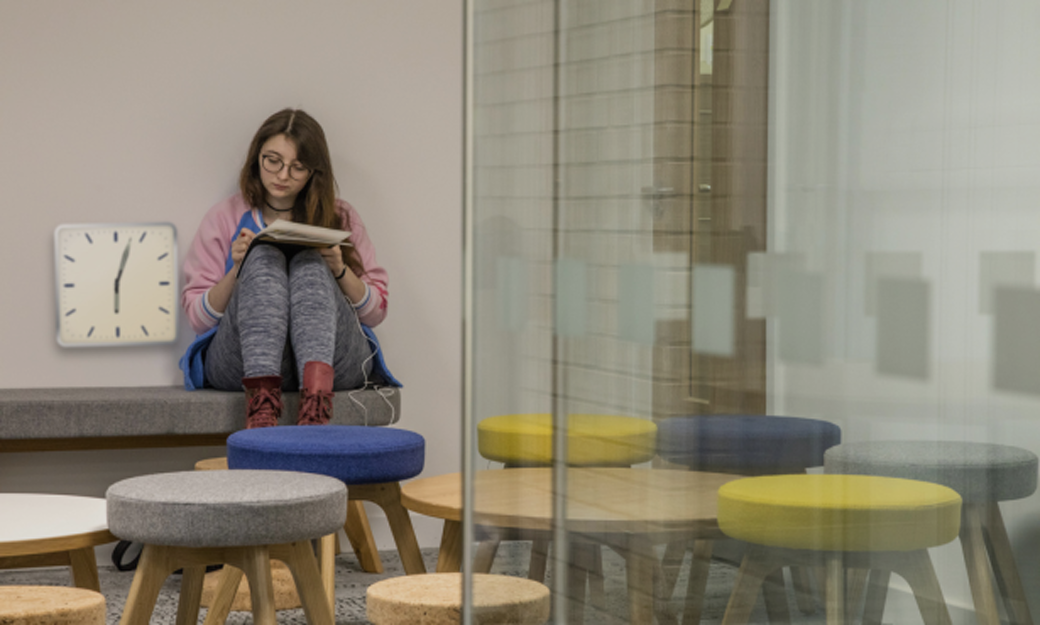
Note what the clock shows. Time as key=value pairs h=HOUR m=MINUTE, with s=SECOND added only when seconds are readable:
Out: h=6 m=3
